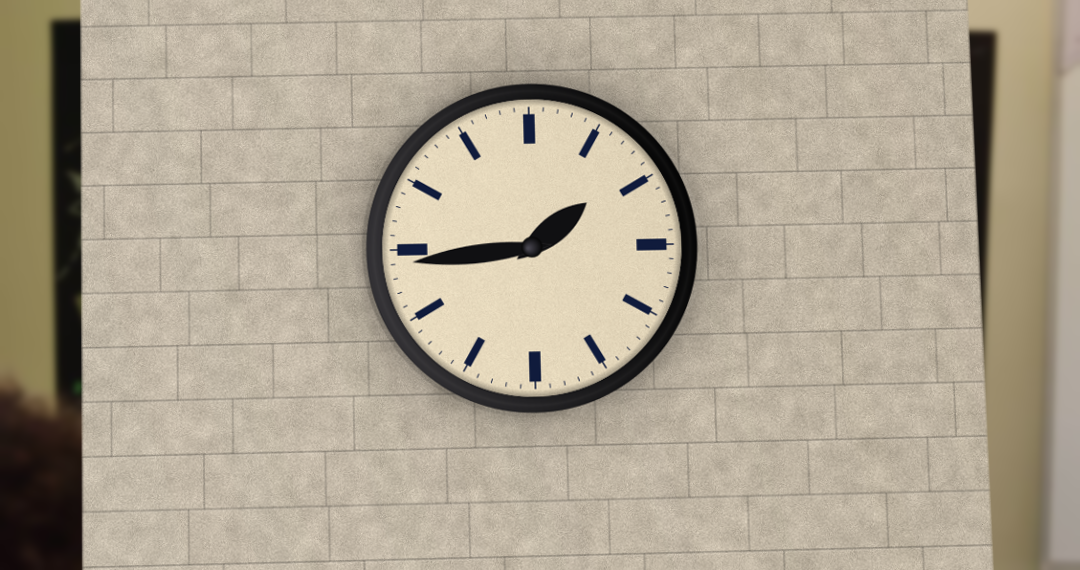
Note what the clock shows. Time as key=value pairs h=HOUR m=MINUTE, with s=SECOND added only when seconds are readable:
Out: h=1 m=44
